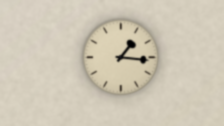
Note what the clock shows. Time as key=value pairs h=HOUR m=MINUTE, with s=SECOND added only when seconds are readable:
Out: h=1 m=16
